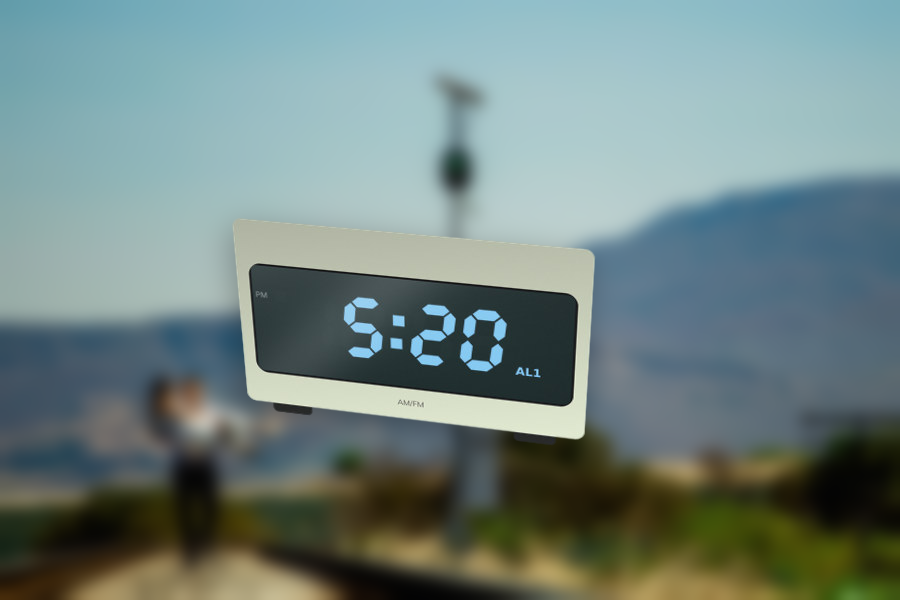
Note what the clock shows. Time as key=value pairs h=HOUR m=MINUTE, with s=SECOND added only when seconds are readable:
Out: h=5 m=20
